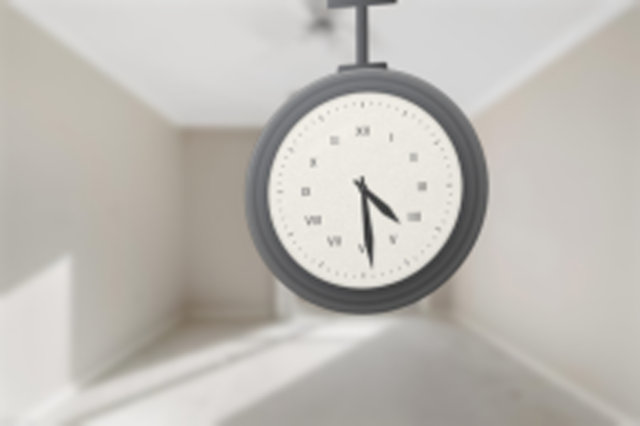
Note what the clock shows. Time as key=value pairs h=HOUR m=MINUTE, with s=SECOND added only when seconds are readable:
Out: h=4 m=29
